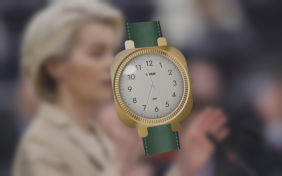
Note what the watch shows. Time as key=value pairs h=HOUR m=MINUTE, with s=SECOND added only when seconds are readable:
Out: h=11 m=34
